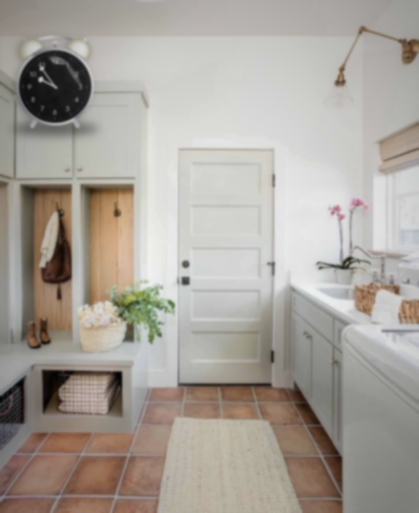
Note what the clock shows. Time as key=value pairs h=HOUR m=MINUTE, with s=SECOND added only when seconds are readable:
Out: h=9 m=54
